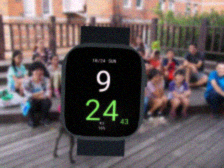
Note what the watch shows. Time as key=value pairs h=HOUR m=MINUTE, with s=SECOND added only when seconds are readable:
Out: h=9 m=24
